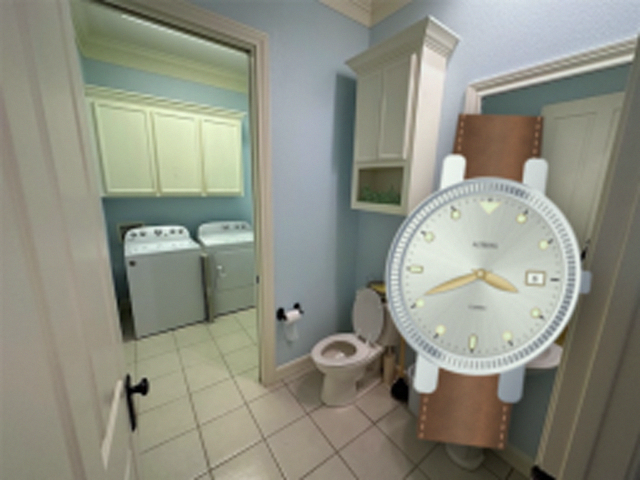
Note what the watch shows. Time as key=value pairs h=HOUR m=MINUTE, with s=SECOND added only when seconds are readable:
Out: h=3 m=41
